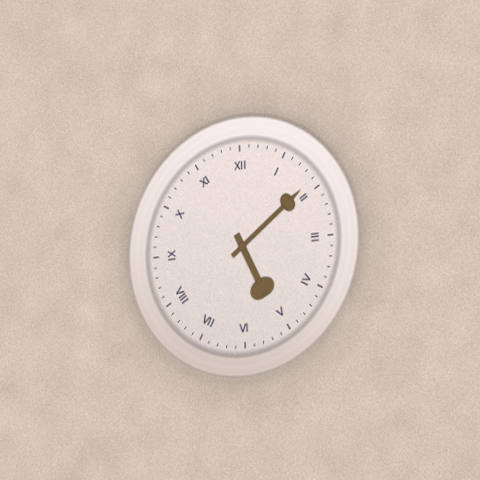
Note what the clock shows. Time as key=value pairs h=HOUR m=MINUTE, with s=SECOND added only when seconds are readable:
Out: h=5 m=9
